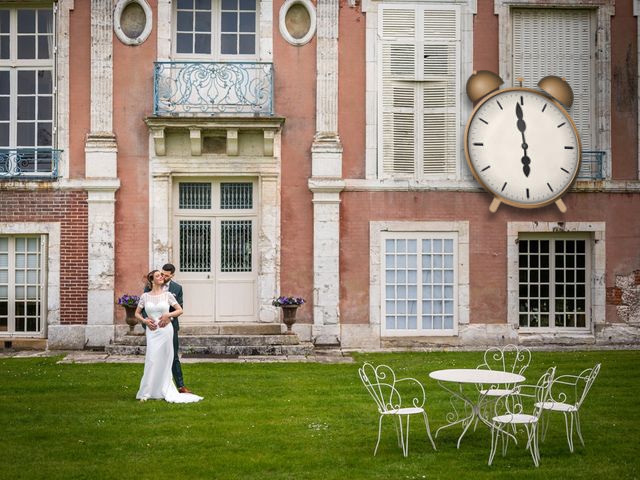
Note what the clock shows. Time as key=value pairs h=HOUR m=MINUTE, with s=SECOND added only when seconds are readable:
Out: h=5 m=59
